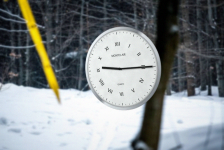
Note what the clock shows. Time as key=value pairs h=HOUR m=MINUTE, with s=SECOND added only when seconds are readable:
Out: h=9 m=15
